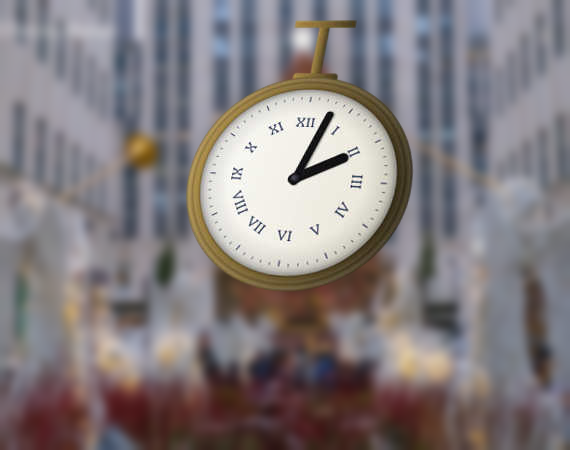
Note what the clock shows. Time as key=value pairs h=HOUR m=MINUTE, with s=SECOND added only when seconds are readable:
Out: h=2 m=3
